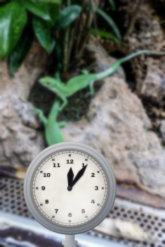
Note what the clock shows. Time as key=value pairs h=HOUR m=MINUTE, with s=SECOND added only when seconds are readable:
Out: h=12 m=6
